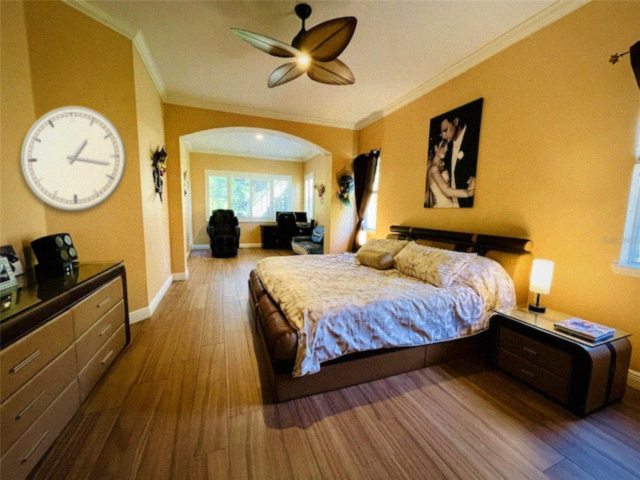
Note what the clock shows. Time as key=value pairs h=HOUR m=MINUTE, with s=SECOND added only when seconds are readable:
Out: h=1 m=17
